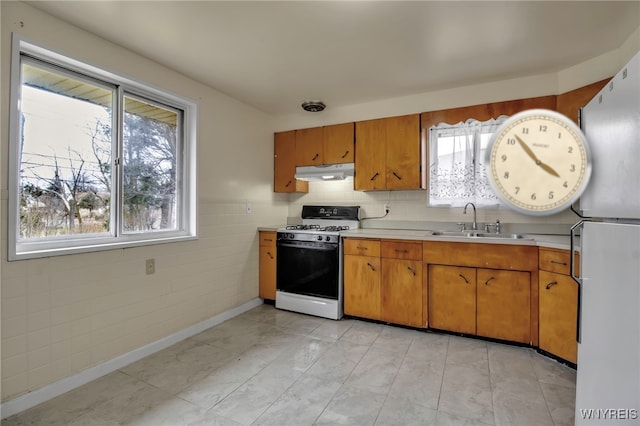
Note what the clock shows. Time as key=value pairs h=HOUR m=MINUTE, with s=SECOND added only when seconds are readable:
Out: h=3 m=52
